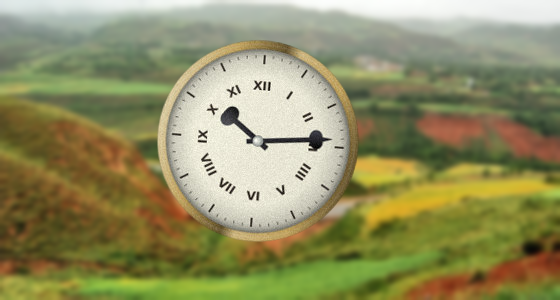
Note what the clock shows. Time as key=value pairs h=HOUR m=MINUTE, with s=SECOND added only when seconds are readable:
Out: h=10 m=14
